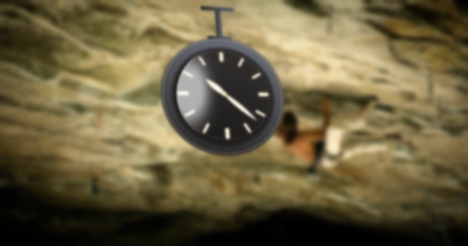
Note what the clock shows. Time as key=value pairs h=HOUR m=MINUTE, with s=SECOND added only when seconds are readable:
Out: h=10 m=22
